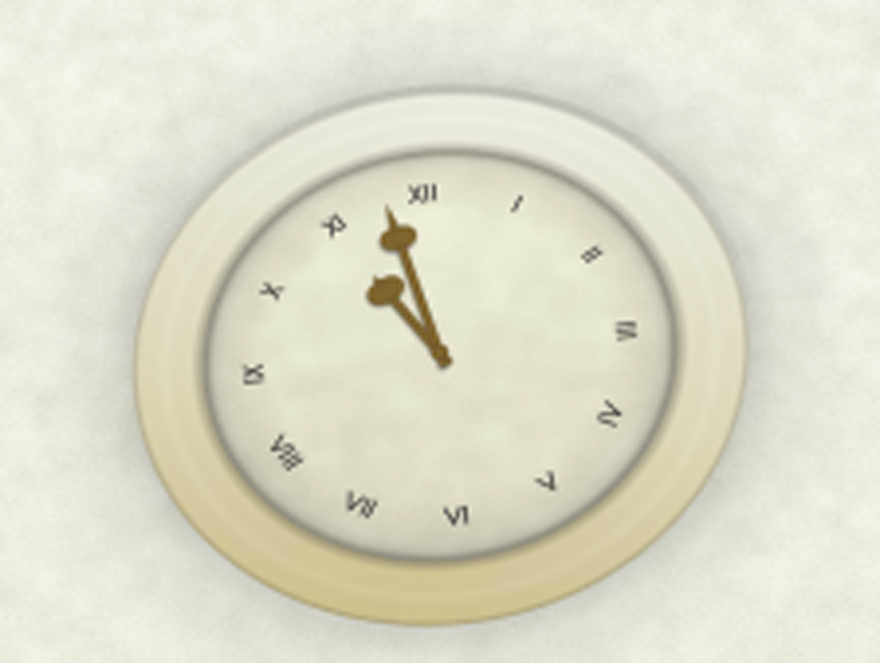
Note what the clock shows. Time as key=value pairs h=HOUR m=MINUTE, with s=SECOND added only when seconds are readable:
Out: h=10 m=58
